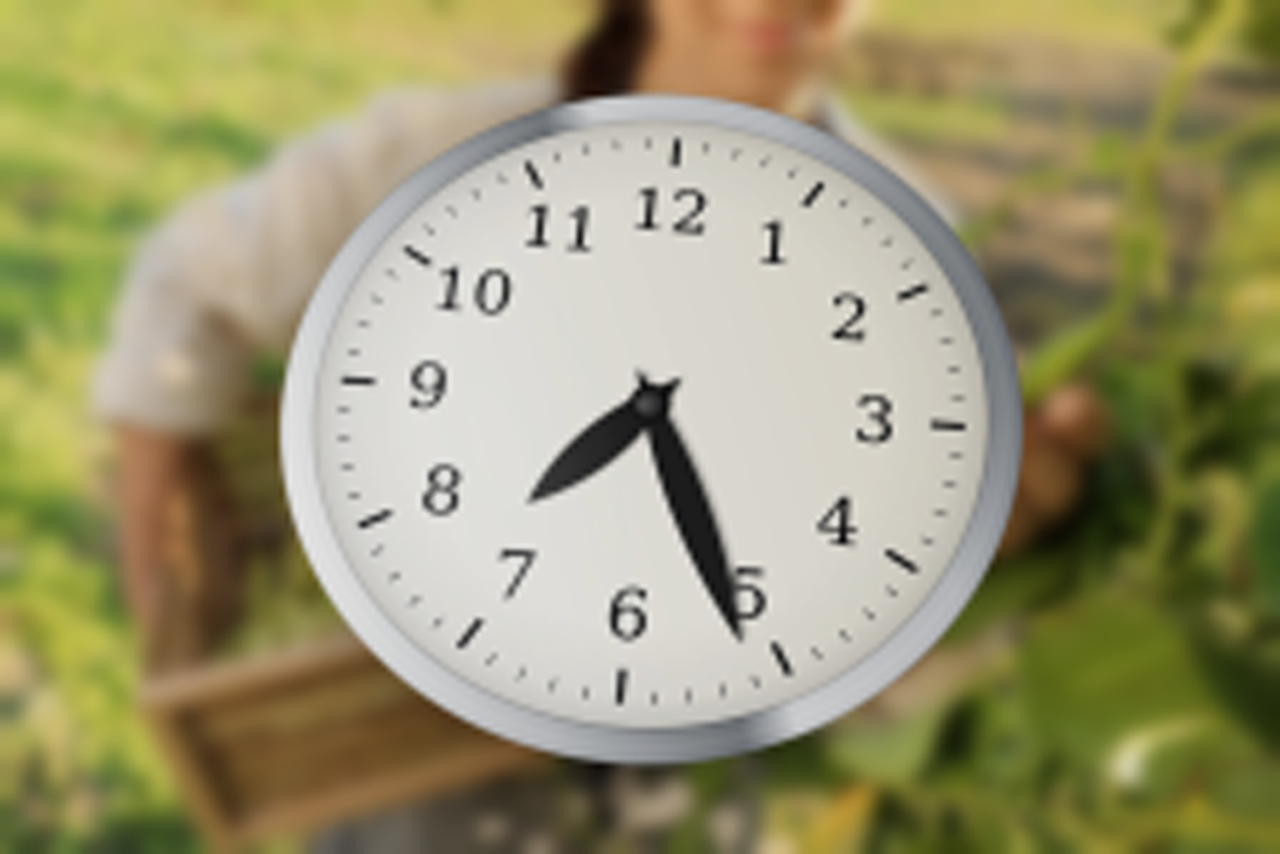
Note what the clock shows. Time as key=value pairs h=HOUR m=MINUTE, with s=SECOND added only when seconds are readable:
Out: h=7 m=26
